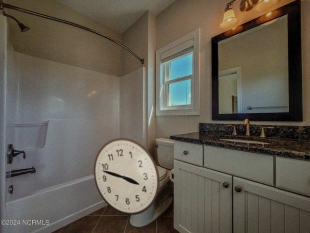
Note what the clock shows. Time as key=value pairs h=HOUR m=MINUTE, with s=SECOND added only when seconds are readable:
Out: h=3 m=48
